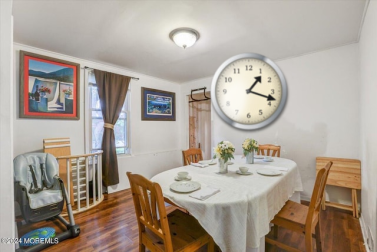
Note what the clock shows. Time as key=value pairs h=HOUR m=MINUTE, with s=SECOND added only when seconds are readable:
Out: h=1 m=18
